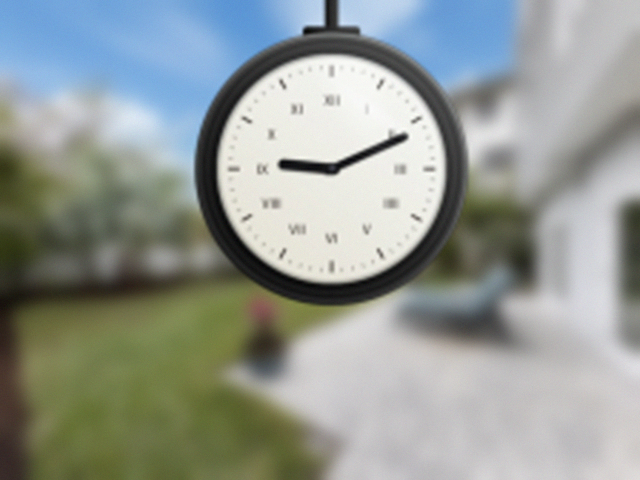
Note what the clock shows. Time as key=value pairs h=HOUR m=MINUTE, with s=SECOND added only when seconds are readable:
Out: h=9 m=11
